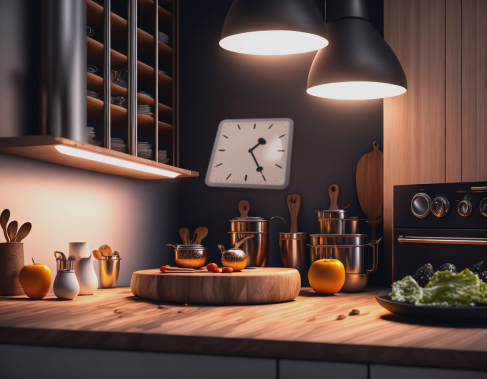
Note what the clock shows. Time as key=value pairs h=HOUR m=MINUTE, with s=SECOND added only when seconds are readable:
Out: h=1 m=25
